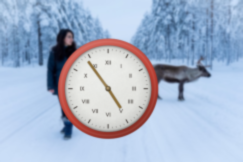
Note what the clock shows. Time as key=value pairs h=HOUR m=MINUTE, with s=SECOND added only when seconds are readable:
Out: h=4 m=54
